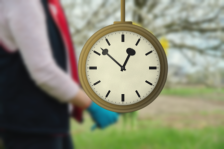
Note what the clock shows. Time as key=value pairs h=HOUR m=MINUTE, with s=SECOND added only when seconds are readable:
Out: h=12 m=52
